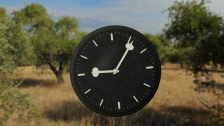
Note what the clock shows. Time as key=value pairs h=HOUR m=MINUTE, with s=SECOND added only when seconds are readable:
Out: h=9 m=6
